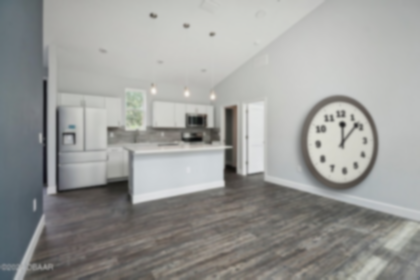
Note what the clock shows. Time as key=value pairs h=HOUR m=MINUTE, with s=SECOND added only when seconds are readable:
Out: h=12 m=8
